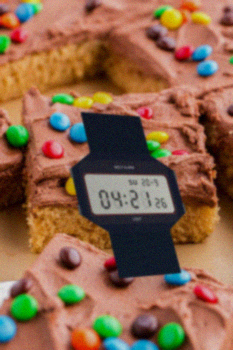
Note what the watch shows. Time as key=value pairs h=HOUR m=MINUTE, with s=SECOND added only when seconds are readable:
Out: h=4 m=21
